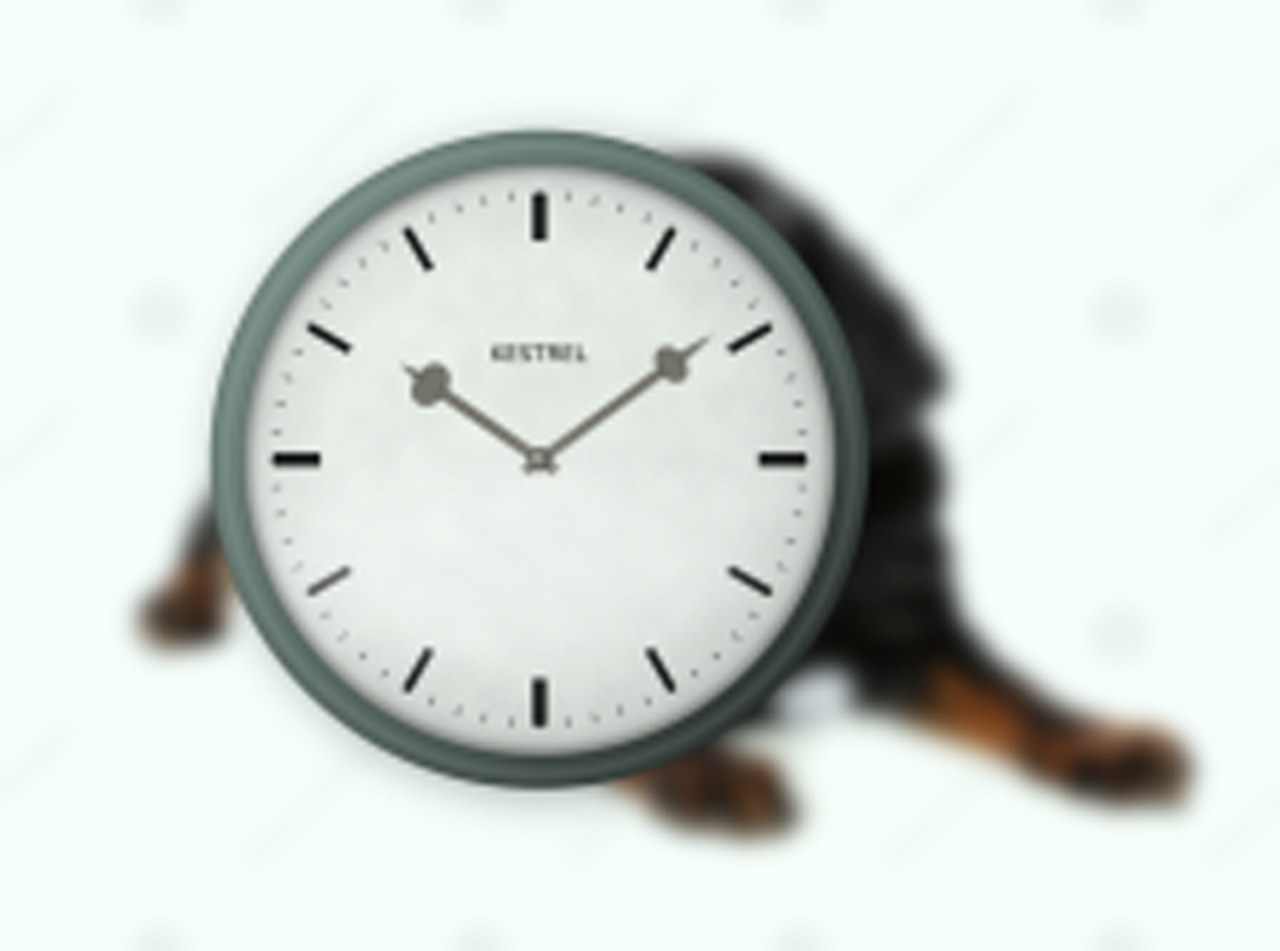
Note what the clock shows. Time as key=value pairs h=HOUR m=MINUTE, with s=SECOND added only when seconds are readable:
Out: h=10 m=9
